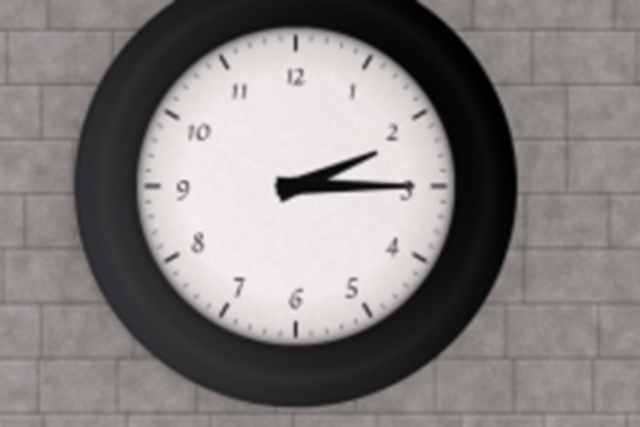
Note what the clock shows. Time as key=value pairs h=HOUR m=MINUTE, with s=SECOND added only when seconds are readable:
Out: h=2 m=15
